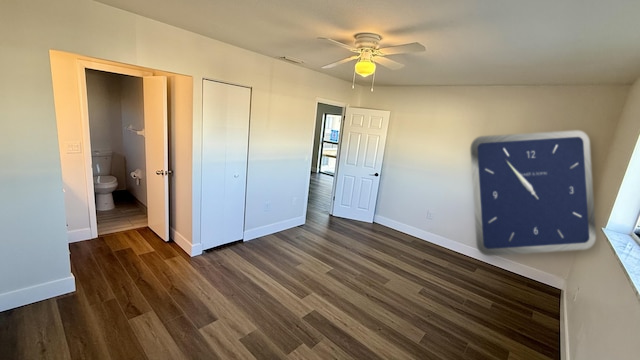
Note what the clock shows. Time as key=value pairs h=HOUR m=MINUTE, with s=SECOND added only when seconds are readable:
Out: h=10 m=54
